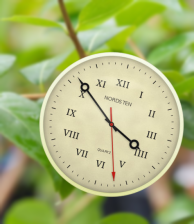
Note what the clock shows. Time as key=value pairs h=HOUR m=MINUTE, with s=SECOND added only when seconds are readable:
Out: h=3 m=51 s=27
